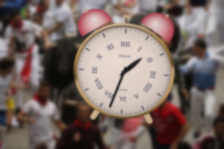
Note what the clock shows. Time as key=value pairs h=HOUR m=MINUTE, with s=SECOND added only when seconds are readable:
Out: h=1 m=33
